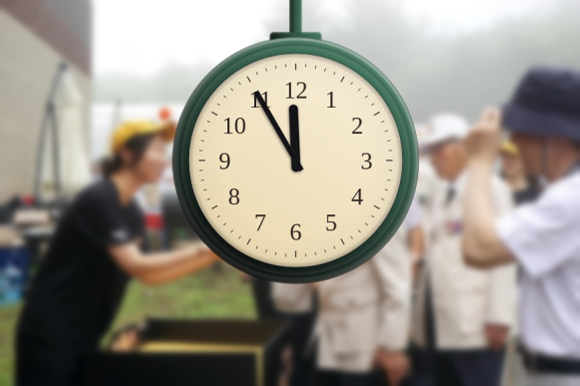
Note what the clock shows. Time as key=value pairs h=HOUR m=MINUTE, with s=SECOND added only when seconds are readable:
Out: h=11 m=55
